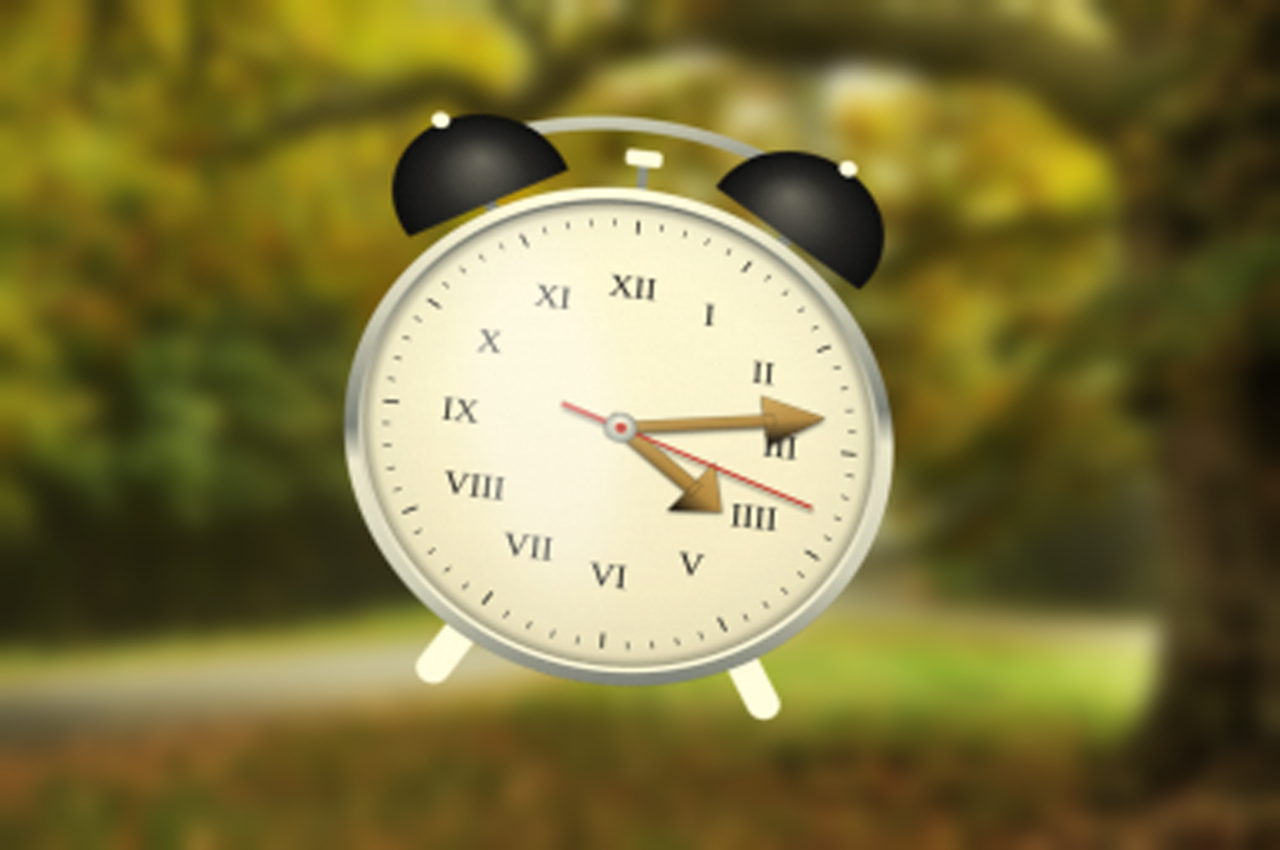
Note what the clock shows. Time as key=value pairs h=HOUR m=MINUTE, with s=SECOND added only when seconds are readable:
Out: h=4 m=13 s=18
